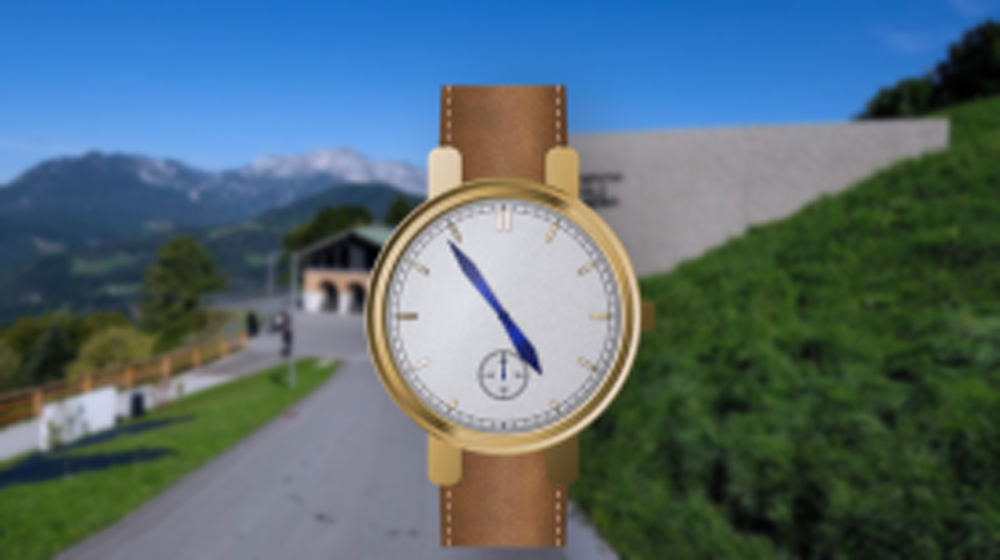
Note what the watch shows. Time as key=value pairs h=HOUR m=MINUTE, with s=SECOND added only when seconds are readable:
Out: h=4 m=54
